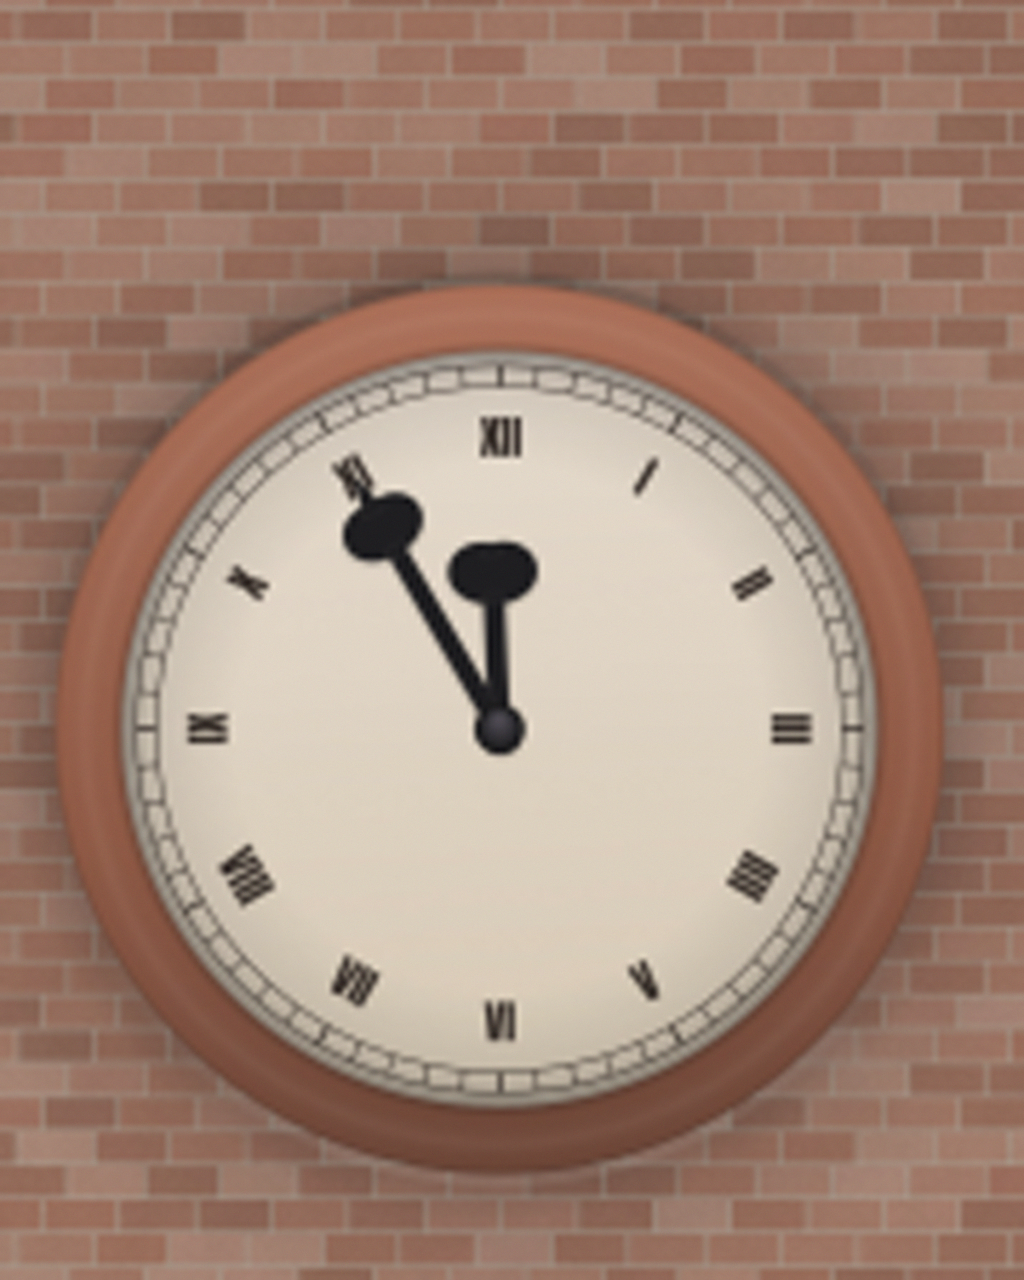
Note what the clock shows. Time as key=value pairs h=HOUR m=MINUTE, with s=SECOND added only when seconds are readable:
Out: h=11 m=55
